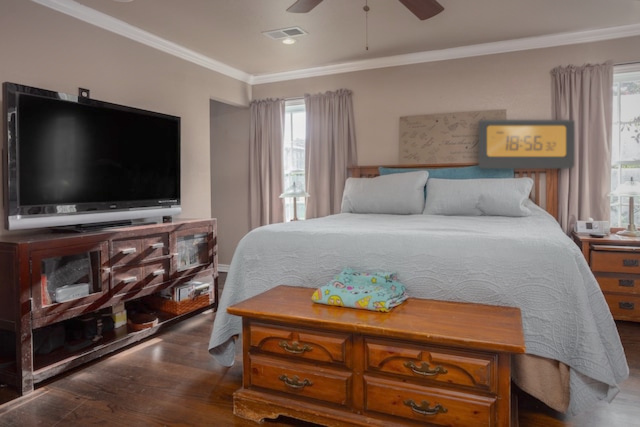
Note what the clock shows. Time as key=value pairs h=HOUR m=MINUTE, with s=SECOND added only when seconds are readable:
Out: h=18 m=56
